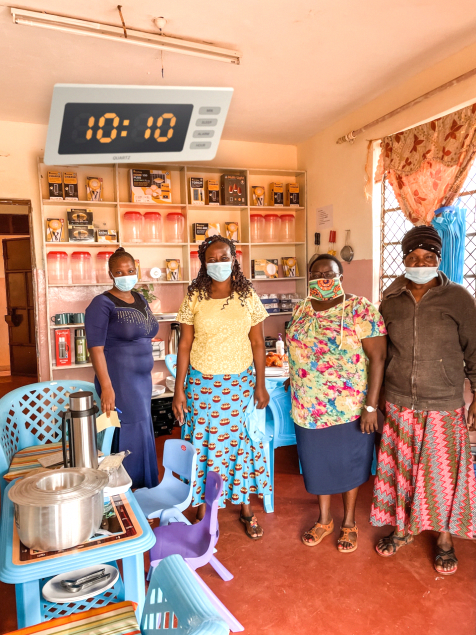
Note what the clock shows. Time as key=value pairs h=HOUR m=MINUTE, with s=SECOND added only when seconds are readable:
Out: h=10 m=10
